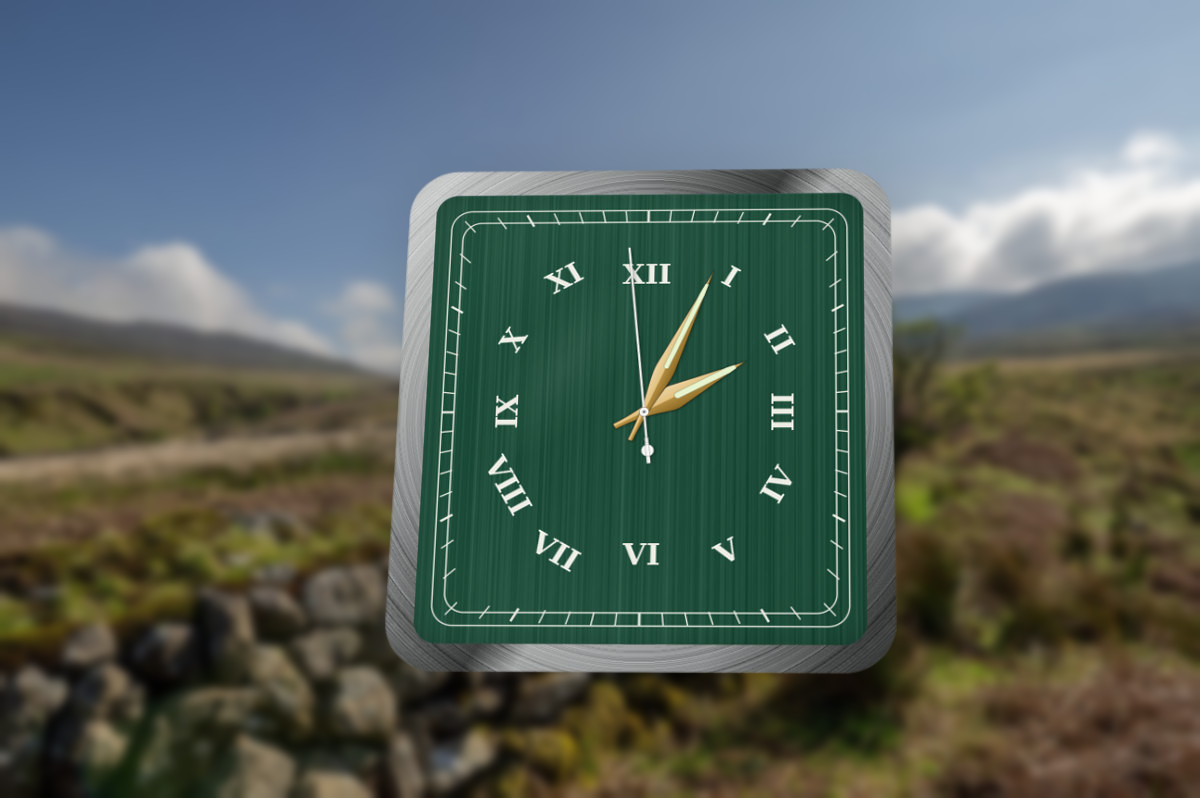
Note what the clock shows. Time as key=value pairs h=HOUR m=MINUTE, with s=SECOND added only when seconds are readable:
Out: h=2 m=3 s=59
